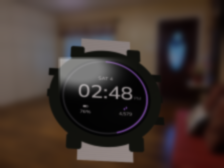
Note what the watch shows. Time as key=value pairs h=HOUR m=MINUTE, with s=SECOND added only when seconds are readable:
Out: h=2 m=48
